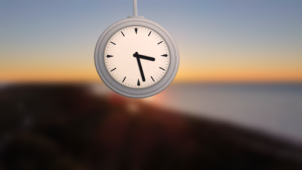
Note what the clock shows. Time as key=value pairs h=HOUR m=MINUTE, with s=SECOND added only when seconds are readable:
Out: h=3 m=28
